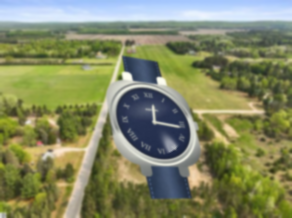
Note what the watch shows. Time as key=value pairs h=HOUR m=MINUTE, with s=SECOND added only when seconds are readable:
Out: h=12 m=16
